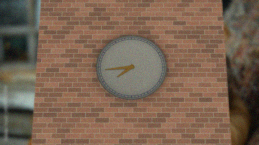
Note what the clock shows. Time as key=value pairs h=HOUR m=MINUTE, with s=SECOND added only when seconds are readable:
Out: h=7 m=44
